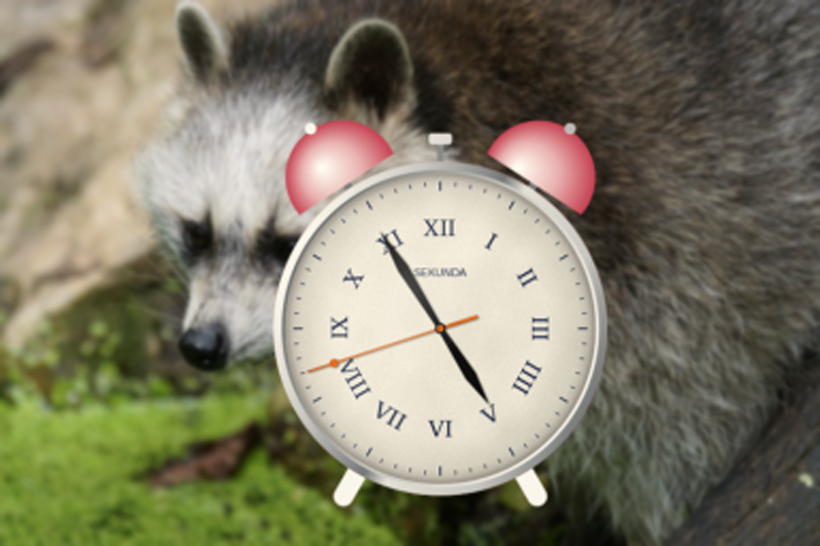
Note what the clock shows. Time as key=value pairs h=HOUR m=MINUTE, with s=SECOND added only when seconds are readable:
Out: h=4 m=54 s=42
